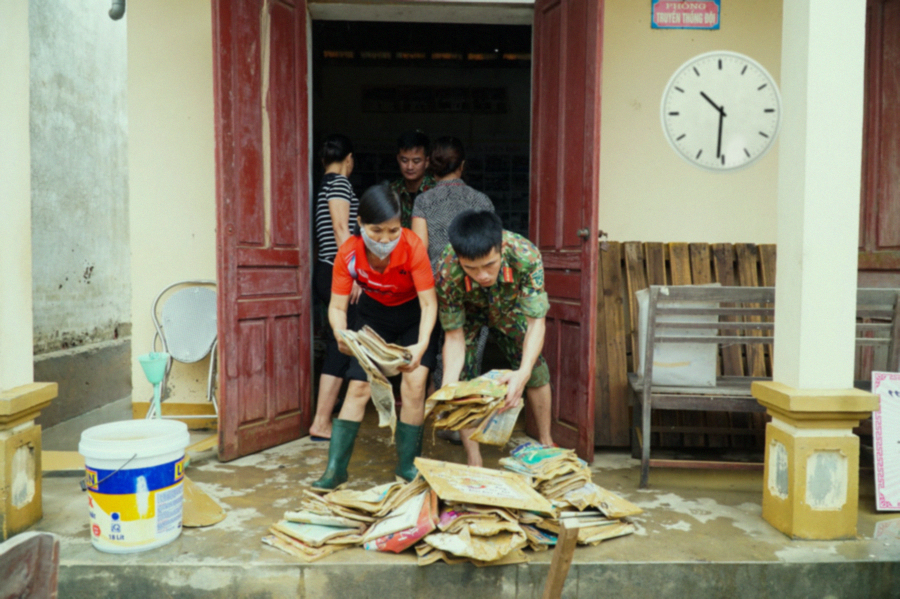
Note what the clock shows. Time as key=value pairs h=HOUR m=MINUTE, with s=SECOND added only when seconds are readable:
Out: h=10 m=31
